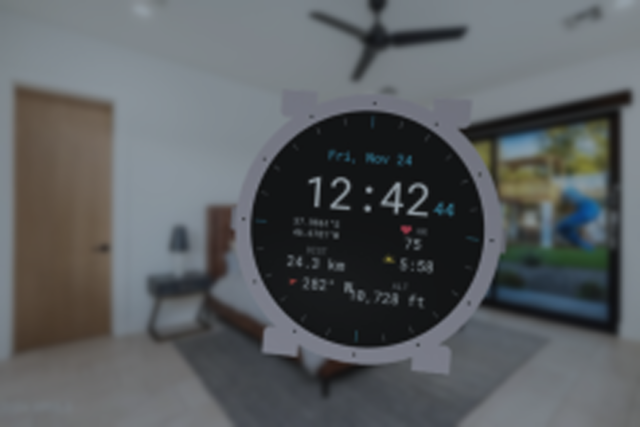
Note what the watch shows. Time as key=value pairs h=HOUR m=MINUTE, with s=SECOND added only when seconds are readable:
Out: h=12 m=42
